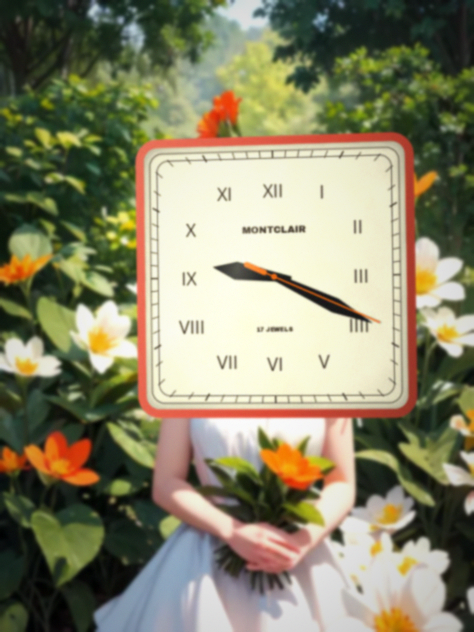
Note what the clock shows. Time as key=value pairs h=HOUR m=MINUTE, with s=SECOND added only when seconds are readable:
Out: h=9 m=19 s=19
